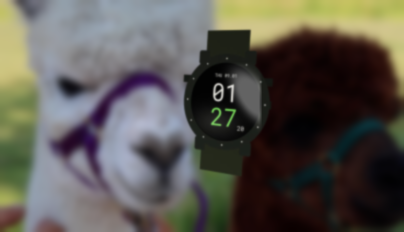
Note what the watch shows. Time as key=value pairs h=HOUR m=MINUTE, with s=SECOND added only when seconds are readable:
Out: h=1 m=27
